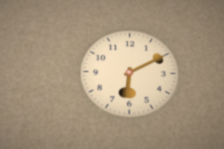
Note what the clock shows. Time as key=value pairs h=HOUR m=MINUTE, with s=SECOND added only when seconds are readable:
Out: h=6 m=10
